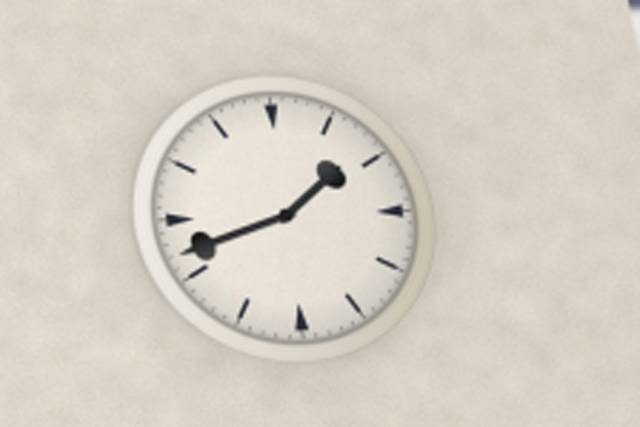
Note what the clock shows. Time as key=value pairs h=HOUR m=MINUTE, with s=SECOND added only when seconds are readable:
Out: h=1 m=42
